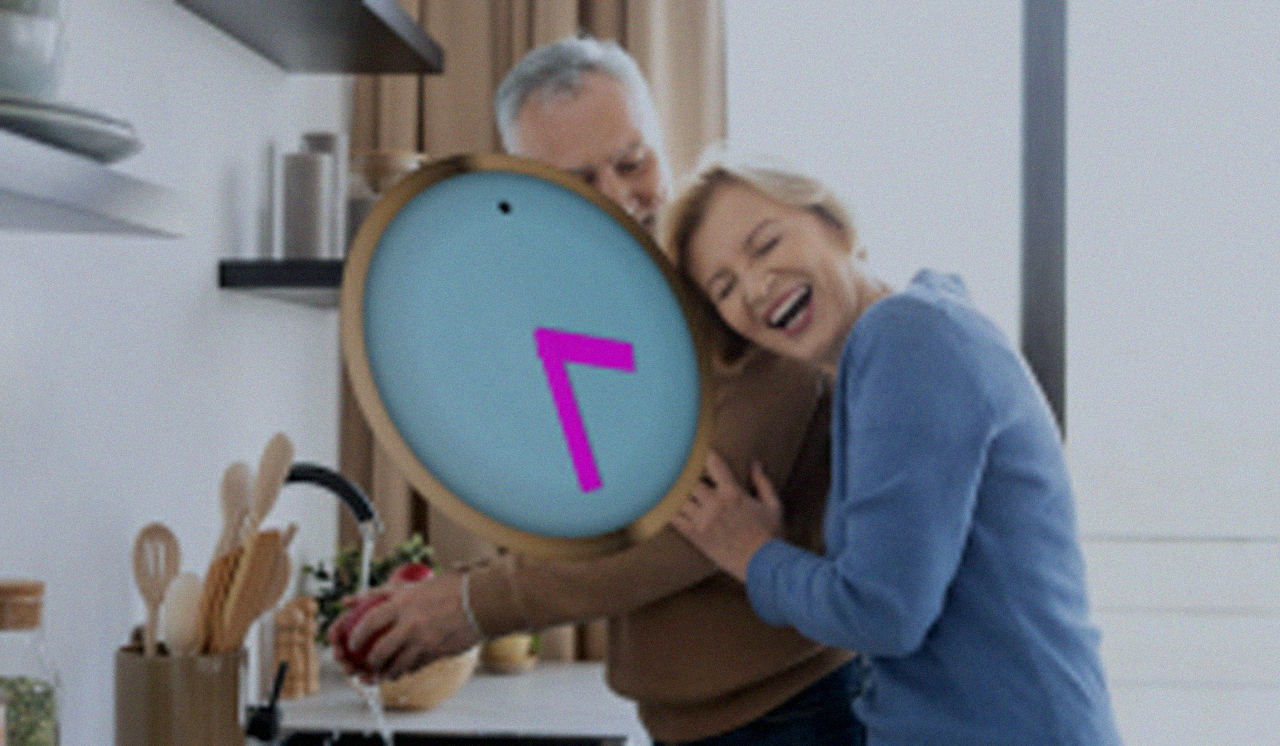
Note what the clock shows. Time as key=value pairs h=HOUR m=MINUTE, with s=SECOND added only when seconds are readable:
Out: h=3 m=30
